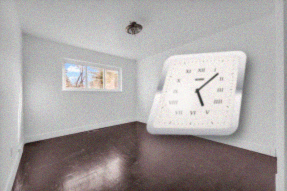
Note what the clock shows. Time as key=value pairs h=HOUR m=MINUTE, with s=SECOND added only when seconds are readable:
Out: h=5 m=7
